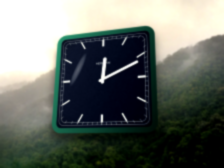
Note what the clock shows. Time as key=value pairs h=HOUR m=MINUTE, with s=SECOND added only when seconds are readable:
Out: h=12 m=11
